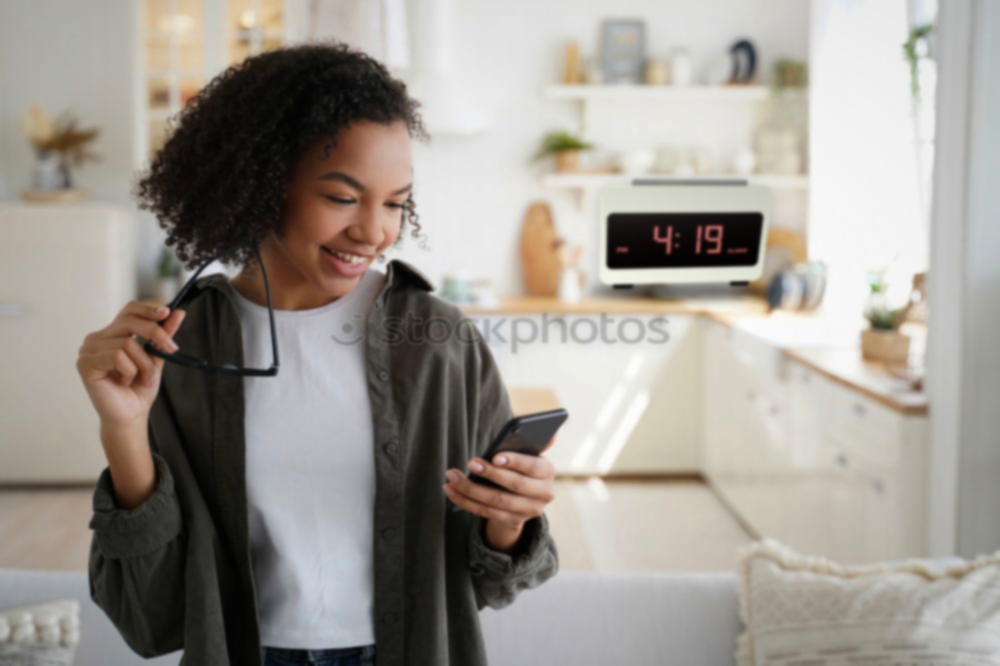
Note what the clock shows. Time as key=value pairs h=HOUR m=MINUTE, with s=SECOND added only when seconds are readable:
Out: h=4 m=19
